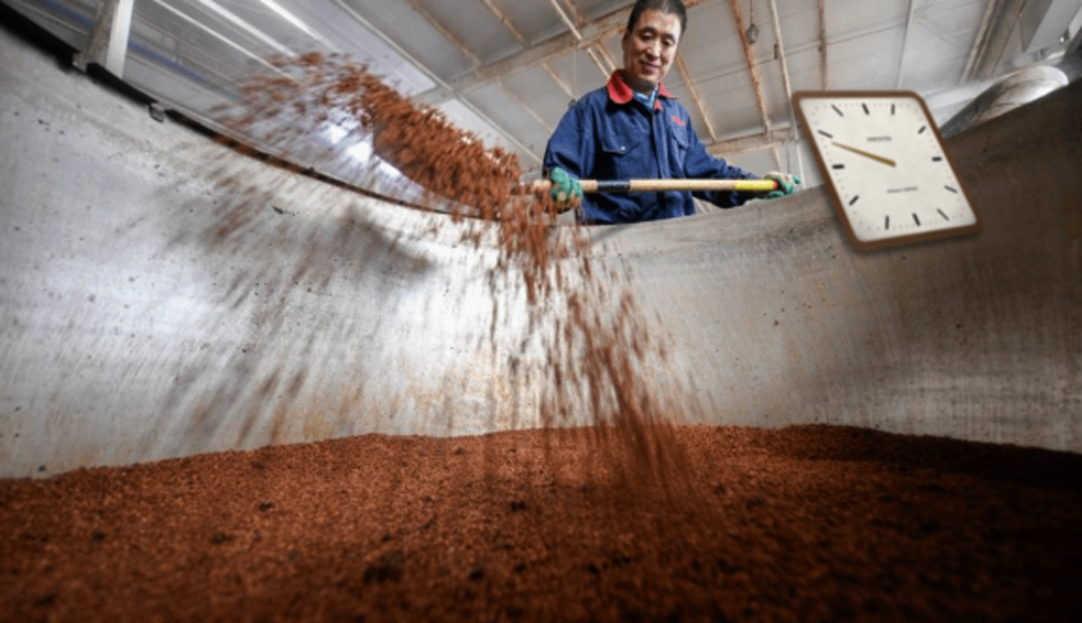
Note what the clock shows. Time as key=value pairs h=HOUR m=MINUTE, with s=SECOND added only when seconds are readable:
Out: h=9 m=49
